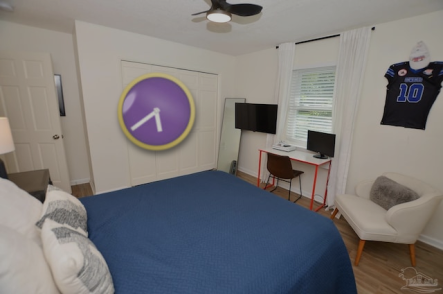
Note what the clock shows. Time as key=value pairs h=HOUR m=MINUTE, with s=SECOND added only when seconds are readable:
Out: h=5 m=39
